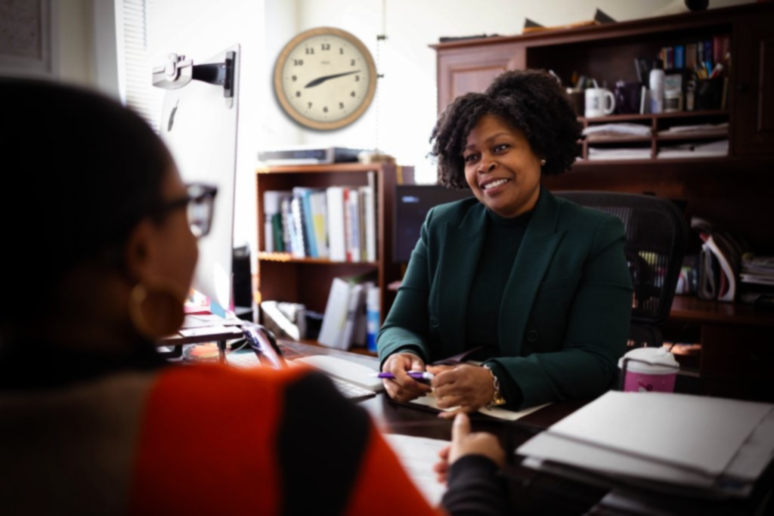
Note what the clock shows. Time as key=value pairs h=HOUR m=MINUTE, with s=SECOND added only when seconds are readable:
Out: h=8 m=13
